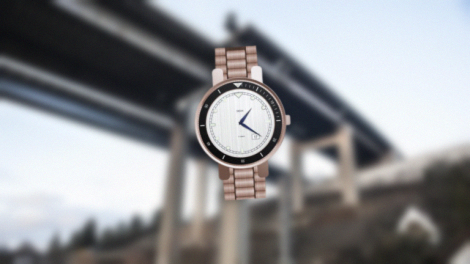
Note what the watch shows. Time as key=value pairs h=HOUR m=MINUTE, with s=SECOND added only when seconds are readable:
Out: h=1 m=21
